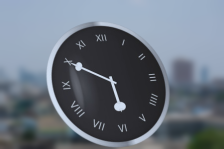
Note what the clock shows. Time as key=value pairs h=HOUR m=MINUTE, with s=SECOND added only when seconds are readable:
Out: h=5 m=50
